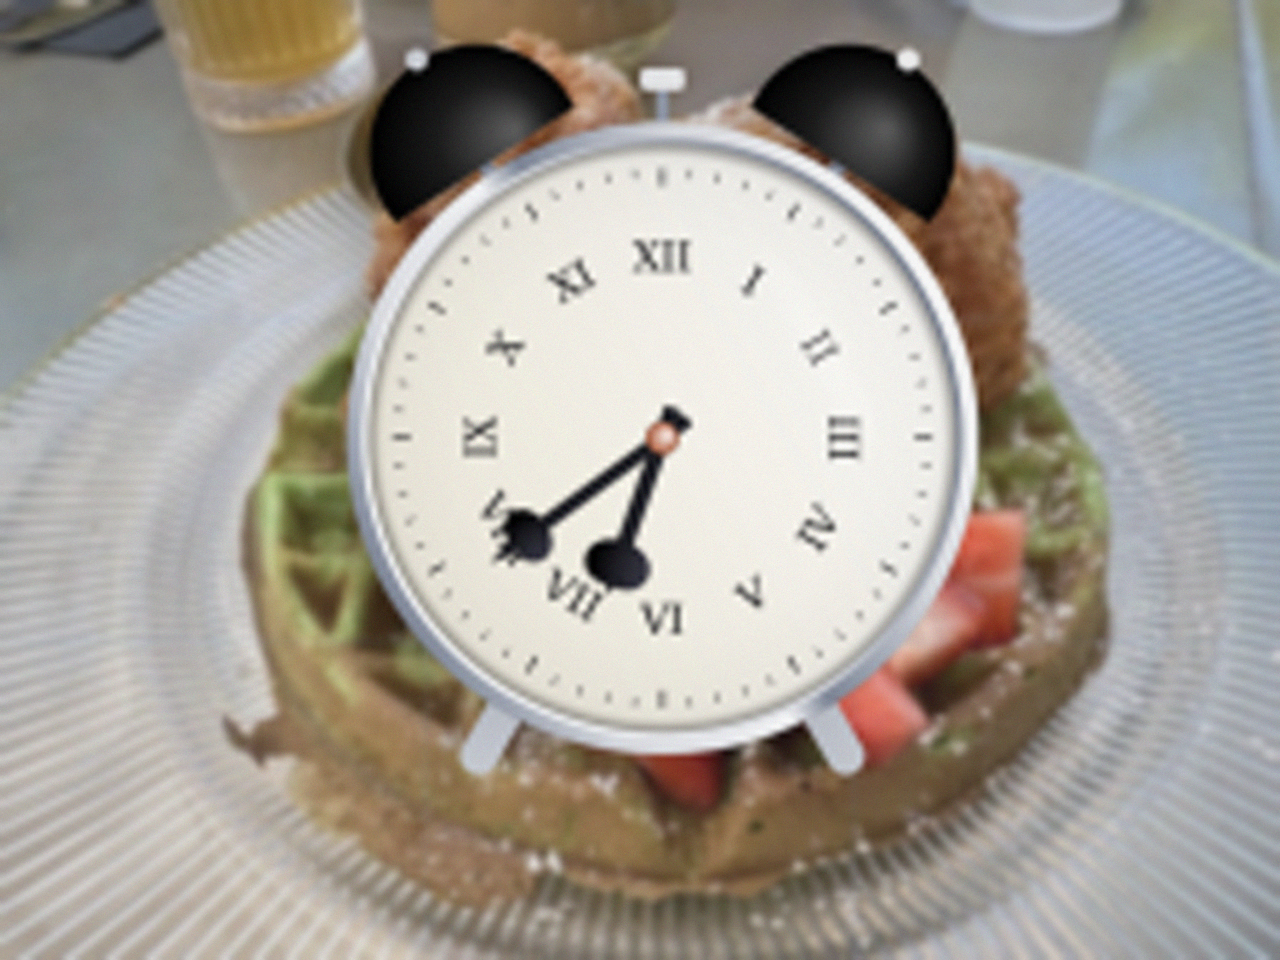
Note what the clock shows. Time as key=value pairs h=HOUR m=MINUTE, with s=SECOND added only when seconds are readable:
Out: h=6 m=39
